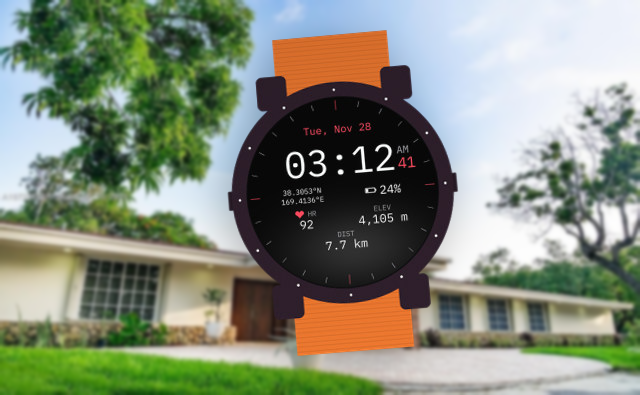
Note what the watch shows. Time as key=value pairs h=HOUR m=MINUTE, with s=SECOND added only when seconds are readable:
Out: h=3 m=12 s=41
